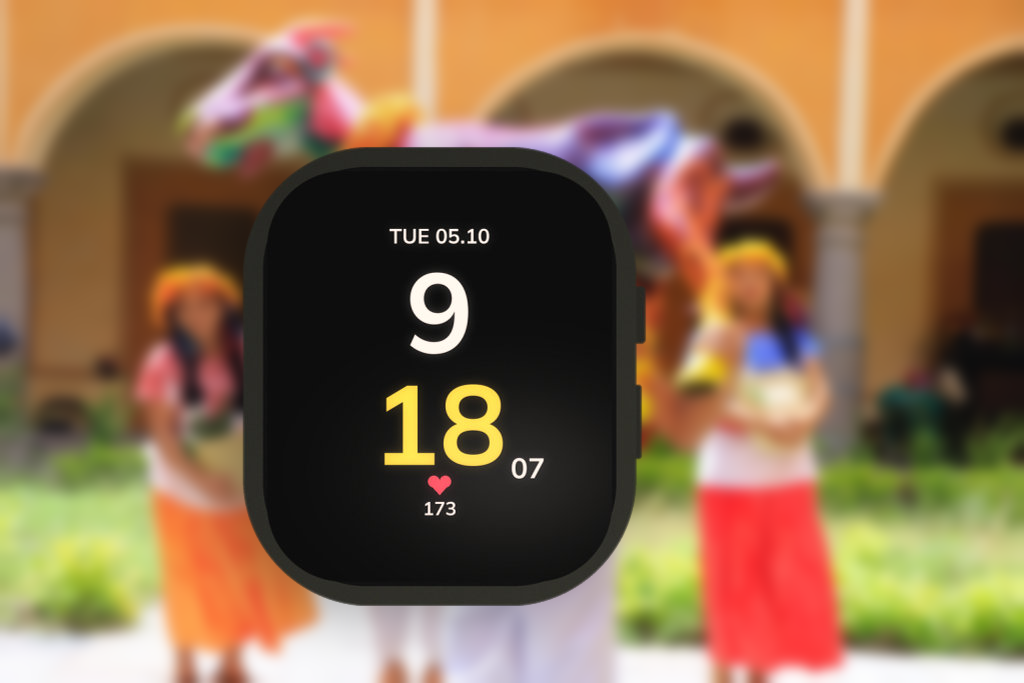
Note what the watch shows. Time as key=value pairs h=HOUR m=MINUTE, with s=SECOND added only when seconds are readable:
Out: h=9 m=18 s=7
